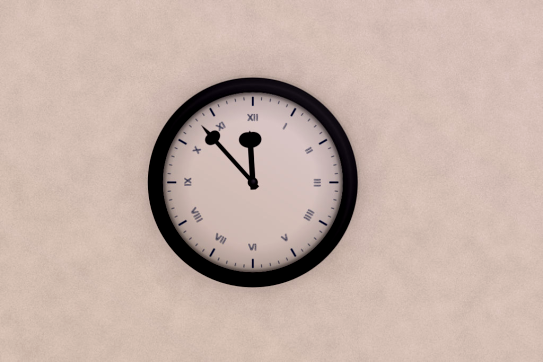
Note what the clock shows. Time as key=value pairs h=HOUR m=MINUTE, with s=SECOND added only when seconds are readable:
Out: h=11 m=53
